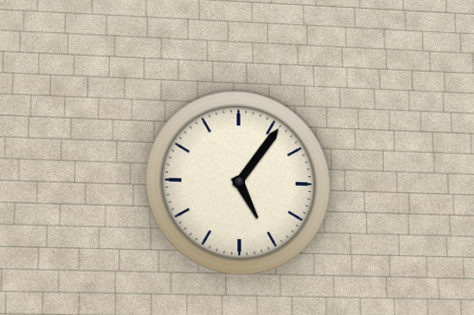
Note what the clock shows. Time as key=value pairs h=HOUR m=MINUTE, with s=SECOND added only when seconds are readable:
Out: h=5 m=6
